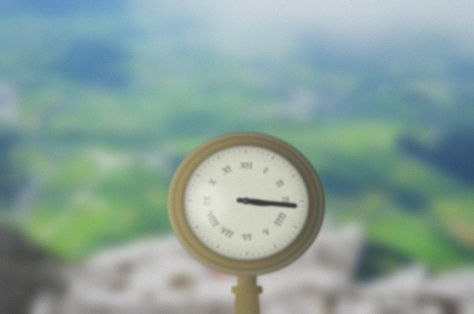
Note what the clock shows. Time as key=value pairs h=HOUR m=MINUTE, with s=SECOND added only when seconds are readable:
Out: h=3 m=16
